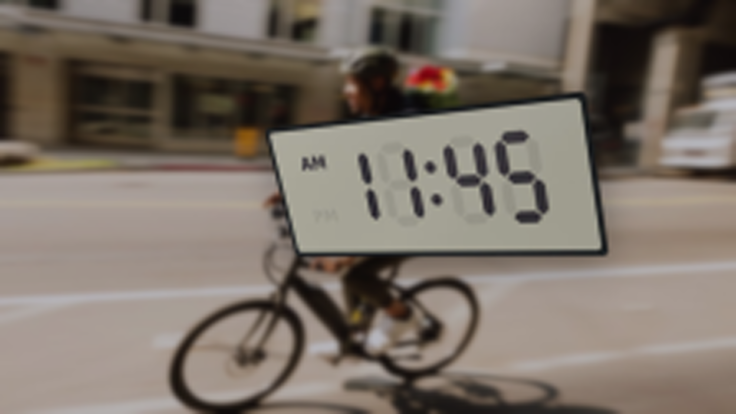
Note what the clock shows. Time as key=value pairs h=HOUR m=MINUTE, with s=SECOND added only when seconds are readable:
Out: h=11 m=45
